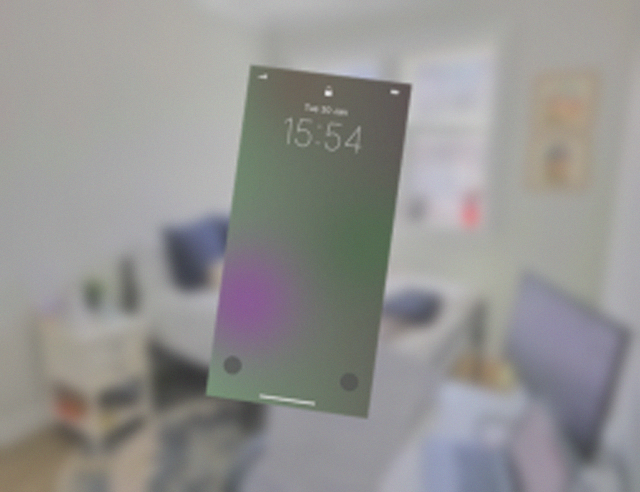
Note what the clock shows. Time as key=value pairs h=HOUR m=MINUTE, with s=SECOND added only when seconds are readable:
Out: h=15 m=54
